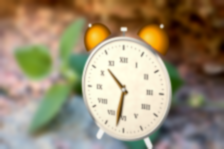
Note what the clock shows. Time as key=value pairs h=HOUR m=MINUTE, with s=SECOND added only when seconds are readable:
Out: h=10 m=32
